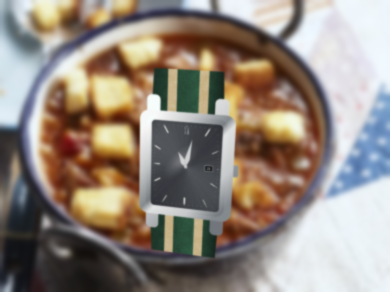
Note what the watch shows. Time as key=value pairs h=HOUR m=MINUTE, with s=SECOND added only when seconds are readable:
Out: h=11 m=2
